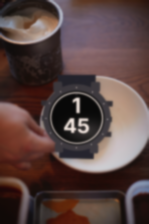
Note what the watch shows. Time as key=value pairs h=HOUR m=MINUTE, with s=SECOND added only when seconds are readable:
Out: h=1 m=45
